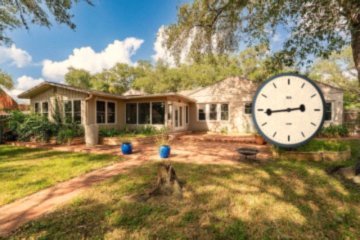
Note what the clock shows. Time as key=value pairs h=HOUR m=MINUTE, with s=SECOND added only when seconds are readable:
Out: h=2 m=44
